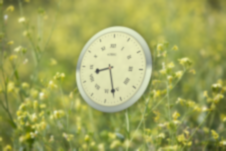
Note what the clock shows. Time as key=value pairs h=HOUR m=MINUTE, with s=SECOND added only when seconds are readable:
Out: h=8 m=27
